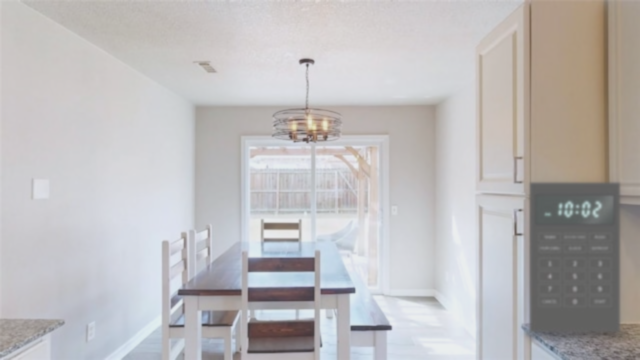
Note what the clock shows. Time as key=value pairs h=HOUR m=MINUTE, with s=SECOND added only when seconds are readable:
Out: h=10 m=2
